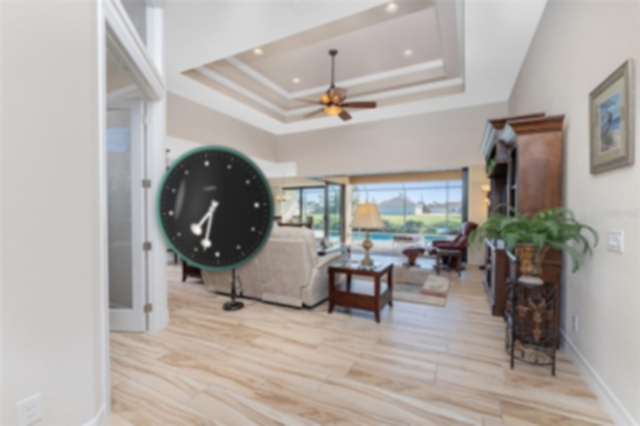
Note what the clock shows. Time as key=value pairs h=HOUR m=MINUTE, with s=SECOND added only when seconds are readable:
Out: h=7 m=33
